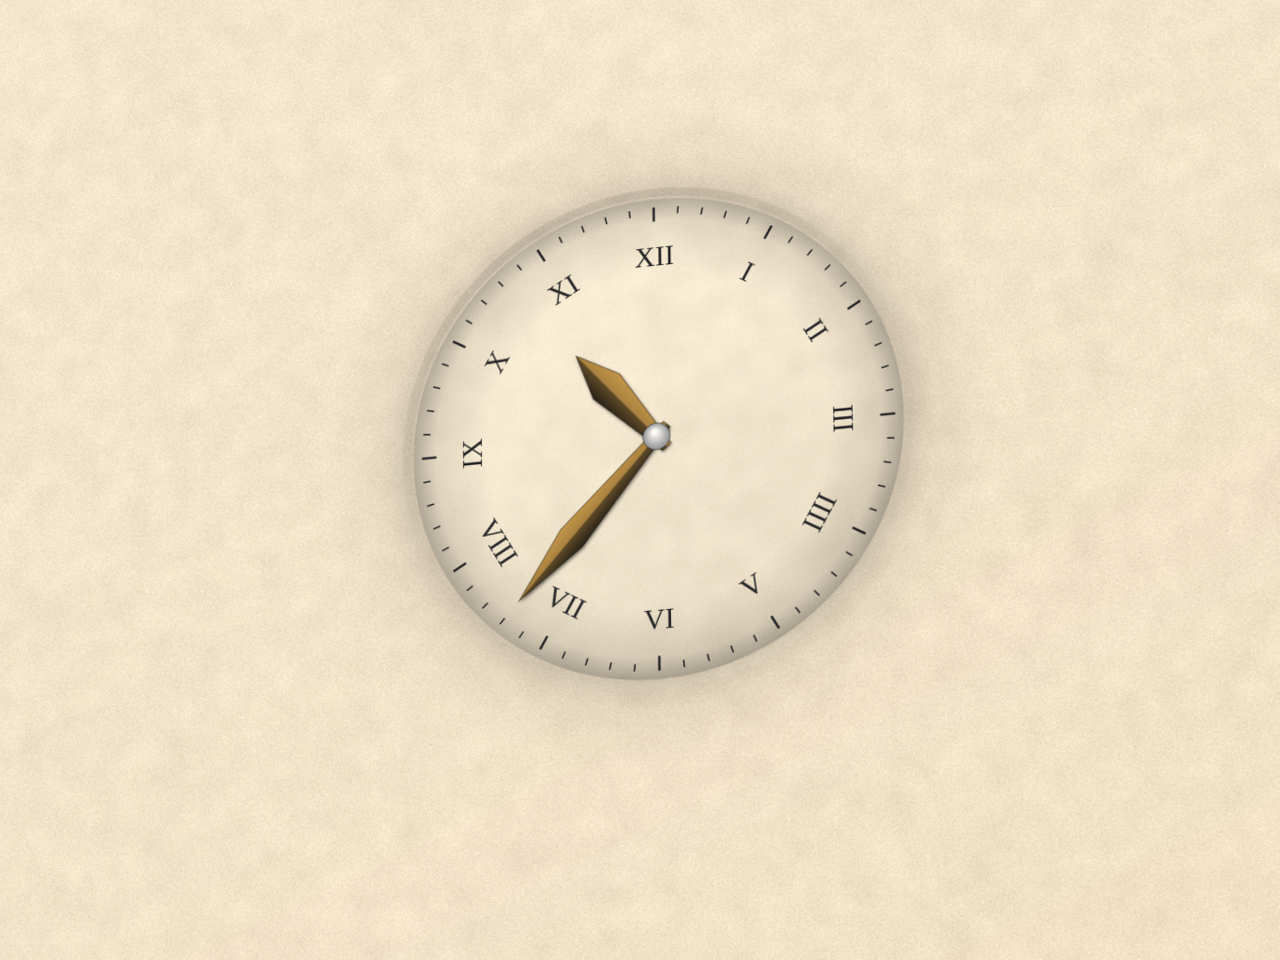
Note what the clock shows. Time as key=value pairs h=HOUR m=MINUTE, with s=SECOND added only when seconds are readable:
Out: h=10 m=37
